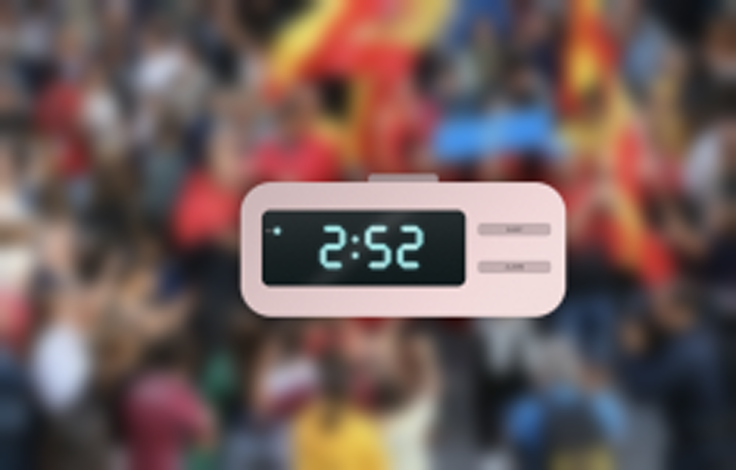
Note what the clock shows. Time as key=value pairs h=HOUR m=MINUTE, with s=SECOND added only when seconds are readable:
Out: h=2 m=52
